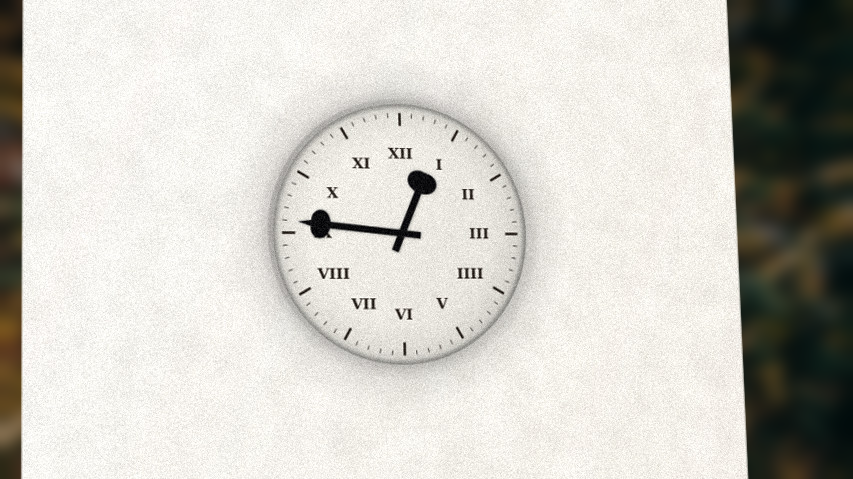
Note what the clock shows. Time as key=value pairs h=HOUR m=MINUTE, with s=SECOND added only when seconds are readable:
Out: h=12 m=46
